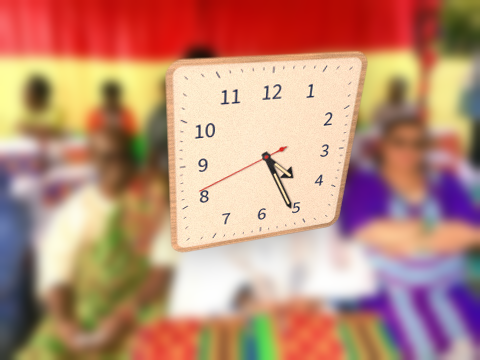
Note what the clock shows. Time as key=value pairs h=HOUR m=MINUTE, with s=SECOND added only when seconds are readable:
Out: h=4 m=25 s=41
